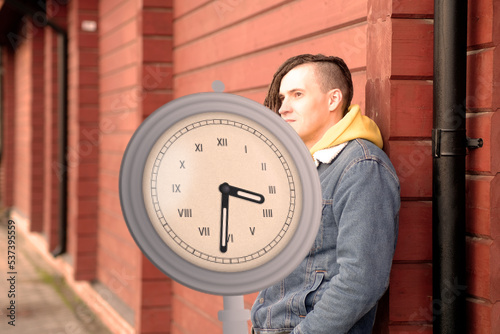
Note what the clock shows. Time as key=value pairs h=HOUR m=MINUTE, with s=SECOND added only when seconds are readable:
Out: h=3 m=31
